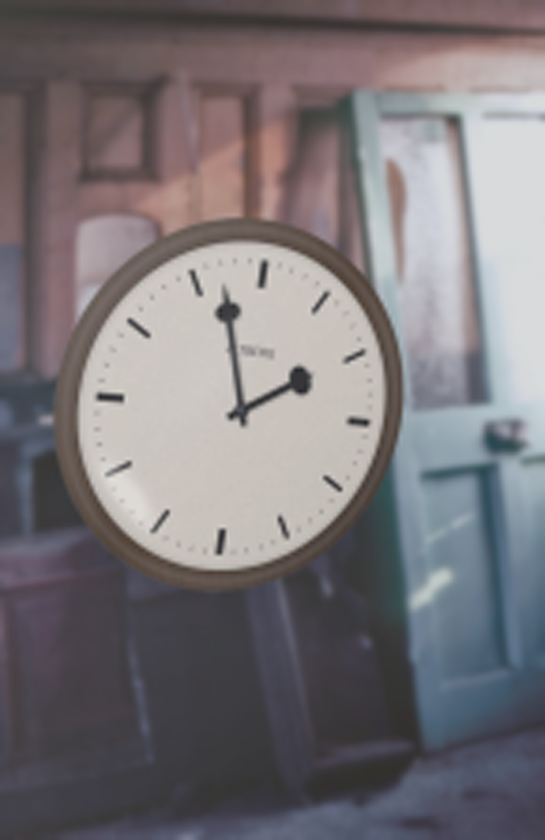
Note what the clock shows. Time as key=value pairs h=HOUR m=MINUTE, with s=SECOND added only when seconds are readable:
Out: h=1 m=57
